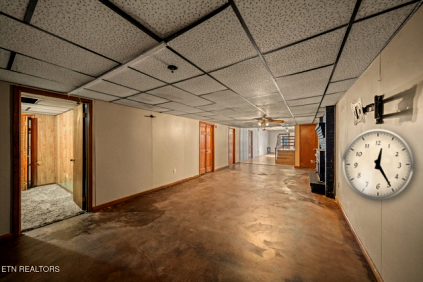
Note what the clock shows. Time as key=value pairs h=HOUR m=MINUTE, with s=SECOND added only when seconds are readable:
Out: h=12 m=25
